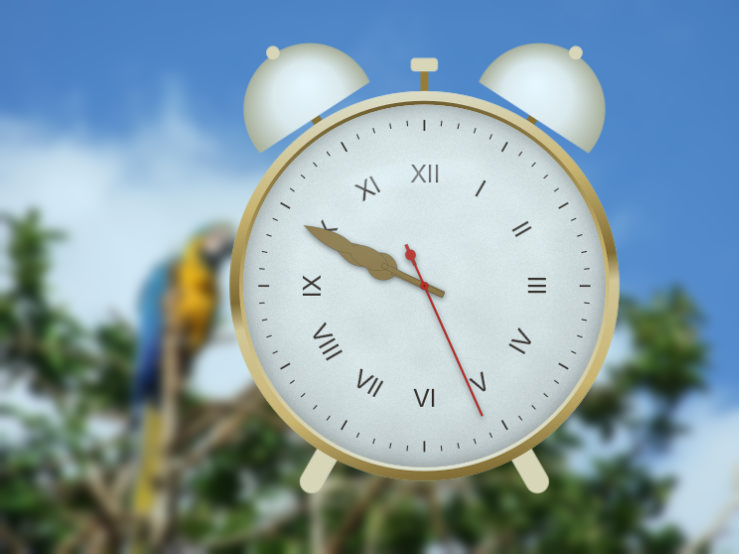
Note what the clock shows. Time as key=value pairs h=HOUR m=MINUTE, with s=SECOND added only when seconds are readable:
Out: h=9 m=49 s=26
